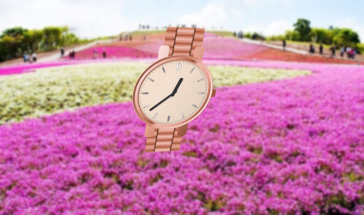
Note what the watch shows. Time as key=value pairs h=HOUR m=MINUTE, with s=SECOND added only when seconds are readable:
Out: h=12 m=38
